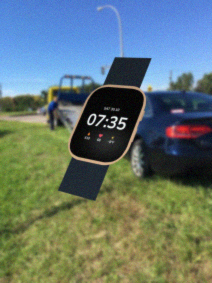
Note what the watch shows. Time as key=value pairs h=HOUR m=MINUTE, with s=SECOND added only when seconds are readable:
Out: h=7 m=35
